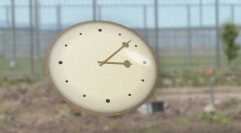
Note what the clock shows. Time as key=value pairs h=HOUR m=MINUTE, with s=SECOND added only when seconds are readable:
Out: h=3 m=8
